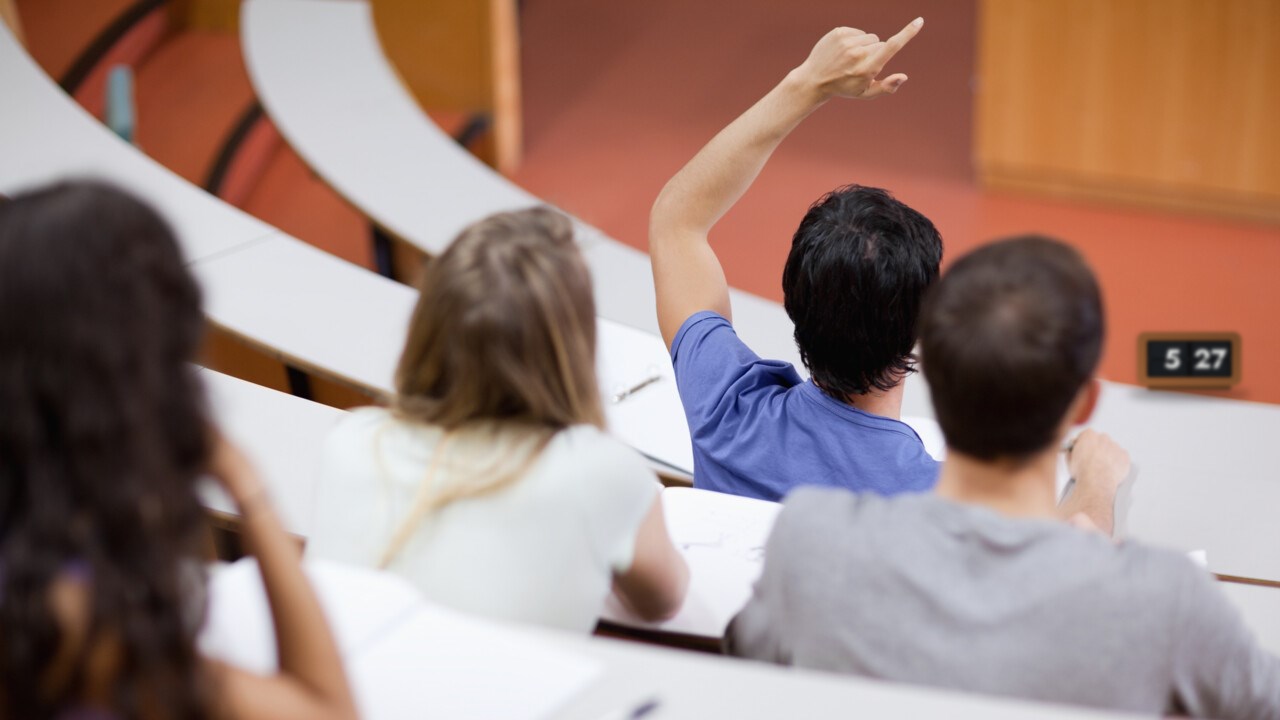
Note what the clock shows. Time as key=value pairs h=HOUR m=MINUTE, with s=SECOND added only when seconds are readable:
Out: h=5 m=27
